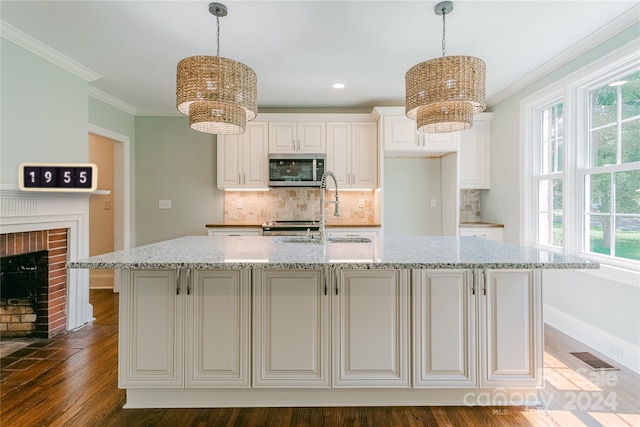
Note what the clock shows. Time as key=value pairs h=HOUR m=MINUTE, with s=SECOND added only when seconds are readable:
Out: h=19 m=55
